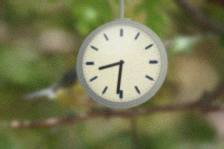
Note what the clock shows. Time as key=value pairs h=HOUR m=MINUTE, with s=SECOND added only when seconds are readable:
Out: h=8 m=31
